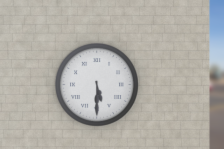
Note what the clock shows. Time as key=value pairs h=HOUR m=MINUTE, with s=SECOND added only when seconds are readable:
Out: h=5 m=30
